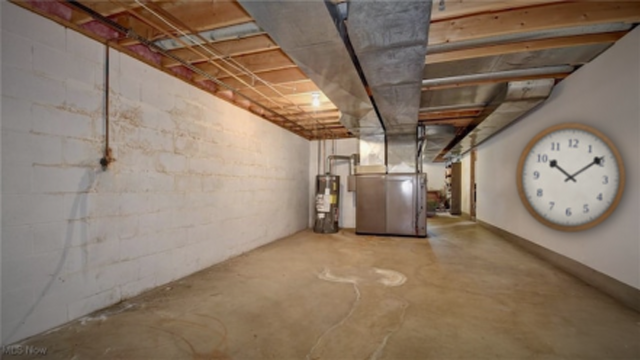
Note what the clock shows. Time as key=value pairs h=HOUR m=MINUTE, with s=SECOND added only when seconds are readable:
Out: h=10 m=9
